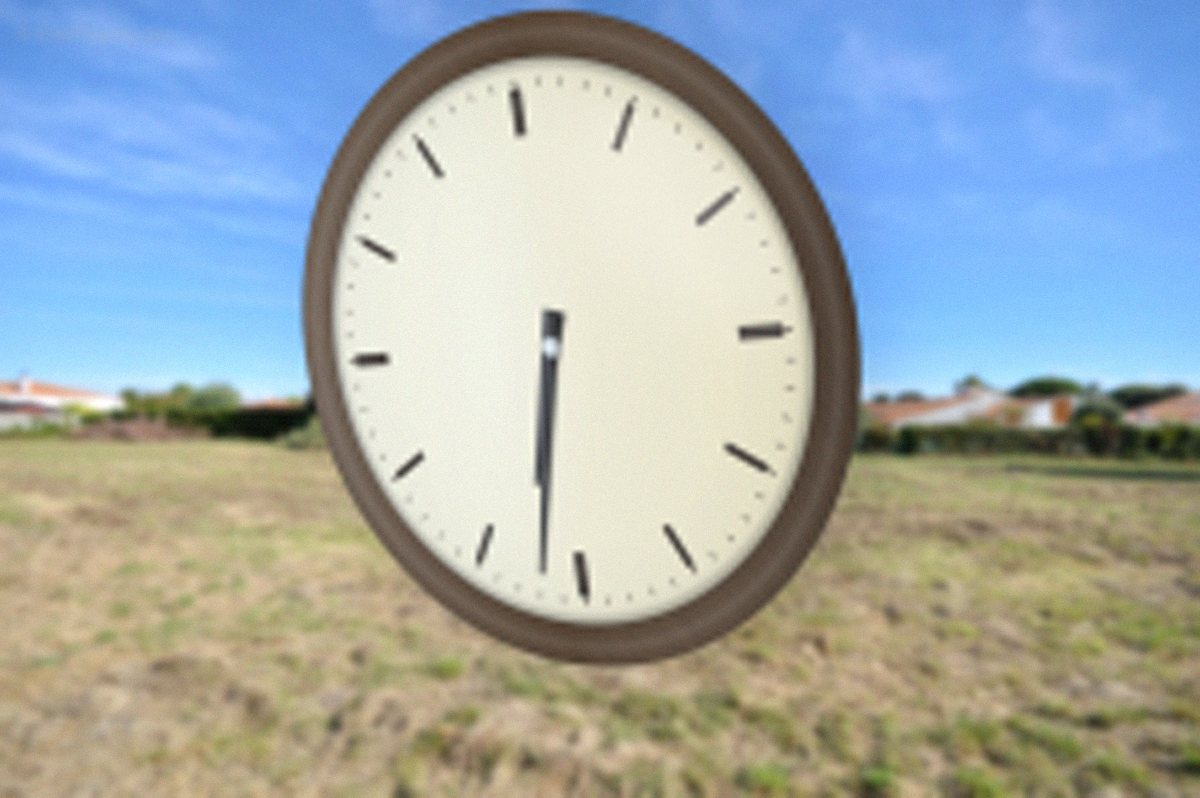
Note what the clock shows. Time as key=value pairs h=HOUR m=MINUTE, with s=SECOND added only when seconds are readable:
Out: h=6 m=32
